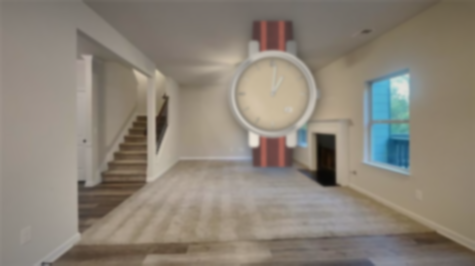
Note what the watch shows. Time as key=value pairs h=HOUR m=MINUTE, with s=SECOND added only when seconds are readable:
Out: h=1 m=1
